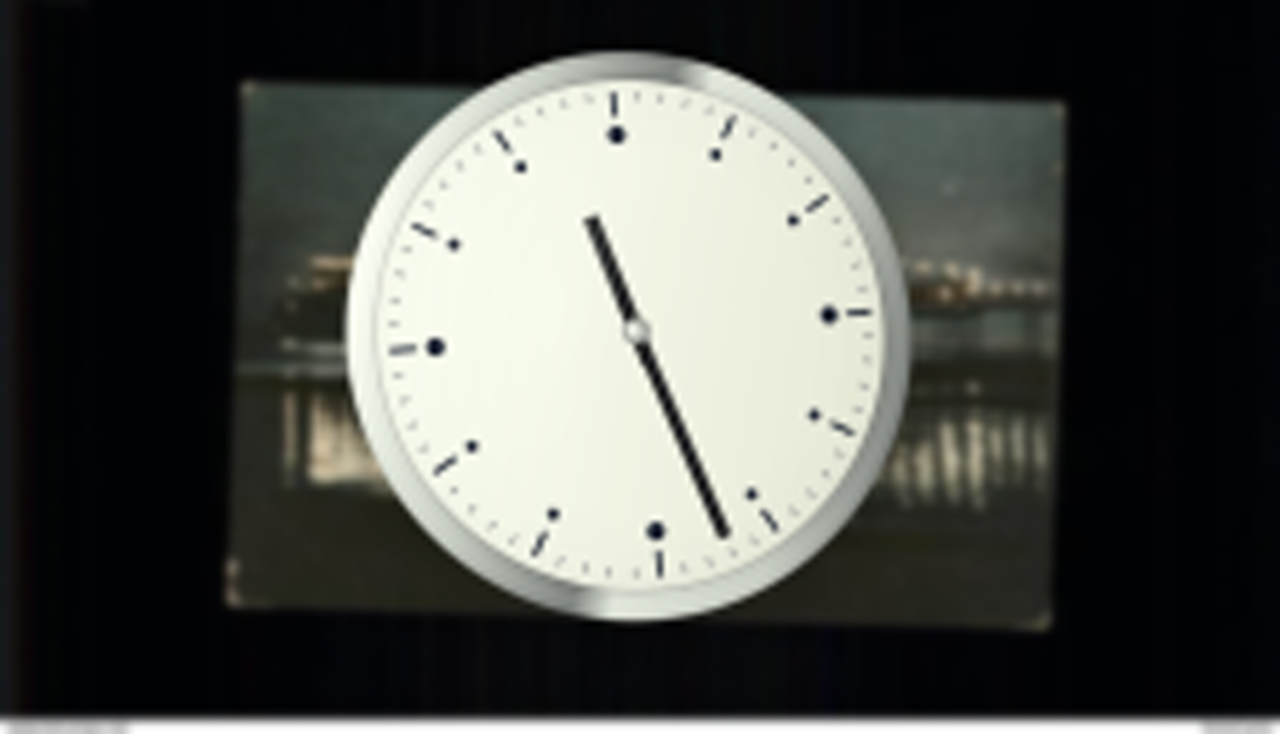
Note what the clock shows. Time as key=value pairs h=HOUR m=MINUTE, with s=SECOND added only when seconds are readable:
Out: h=11 m=27
